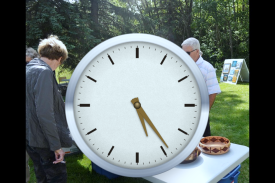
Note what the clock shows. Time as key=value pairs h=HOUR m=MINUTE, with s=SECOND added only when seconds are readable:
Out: h=5 m=24
